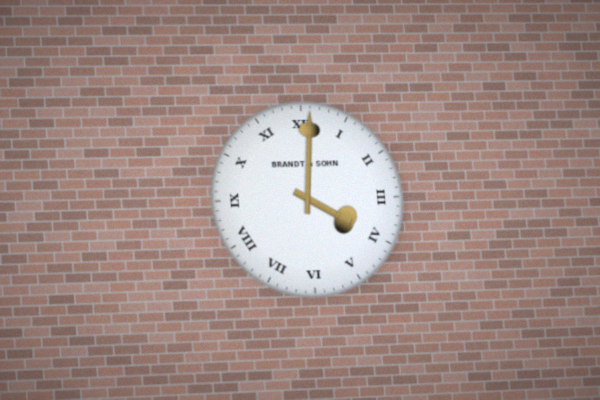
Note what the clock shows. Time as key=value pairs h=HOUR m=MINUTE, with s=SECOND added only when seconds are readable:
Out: h=4 m=1
